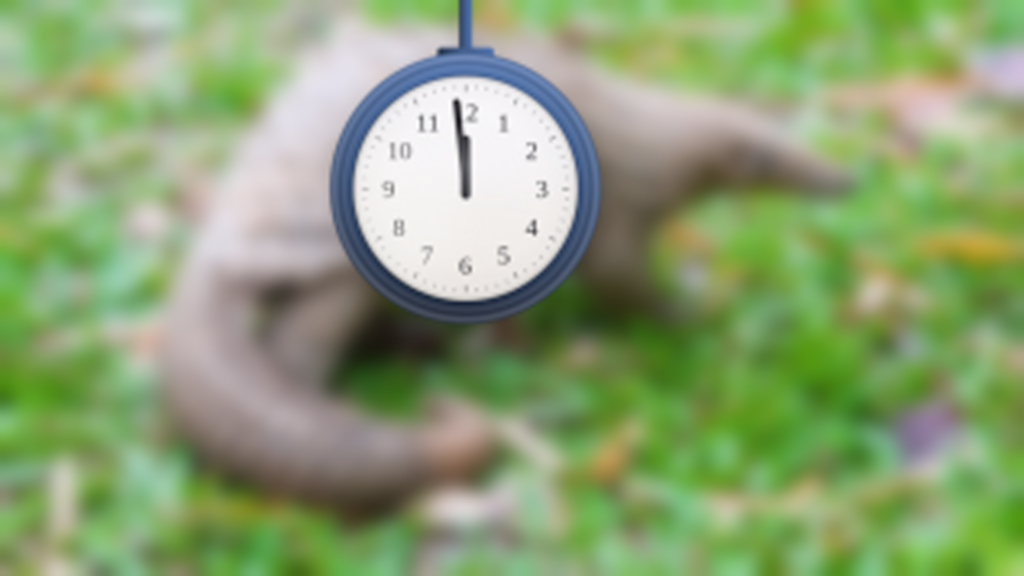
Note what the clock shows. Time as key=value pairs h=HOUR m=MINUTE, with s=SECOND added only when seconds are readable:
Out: h=11 m=59
